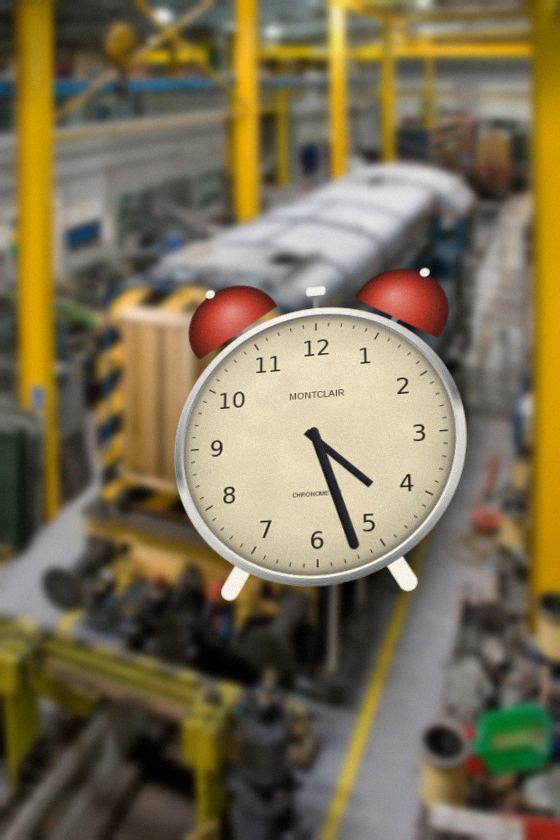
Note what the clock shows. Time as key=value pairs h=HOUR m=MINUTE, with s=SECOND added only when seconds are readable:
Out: h=4 m=27
